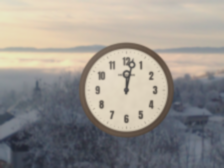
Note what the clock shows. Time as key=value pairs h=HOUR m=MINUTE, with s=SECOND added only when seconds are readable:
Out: h=12 m=2
